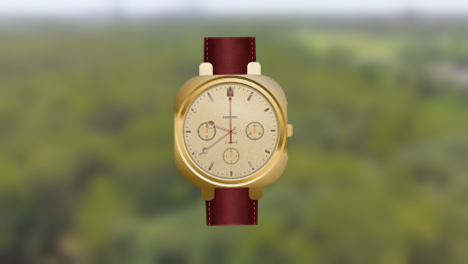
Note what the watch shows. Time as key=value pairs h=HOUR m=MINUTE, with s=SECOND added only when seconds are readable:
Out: h=9 m=39
